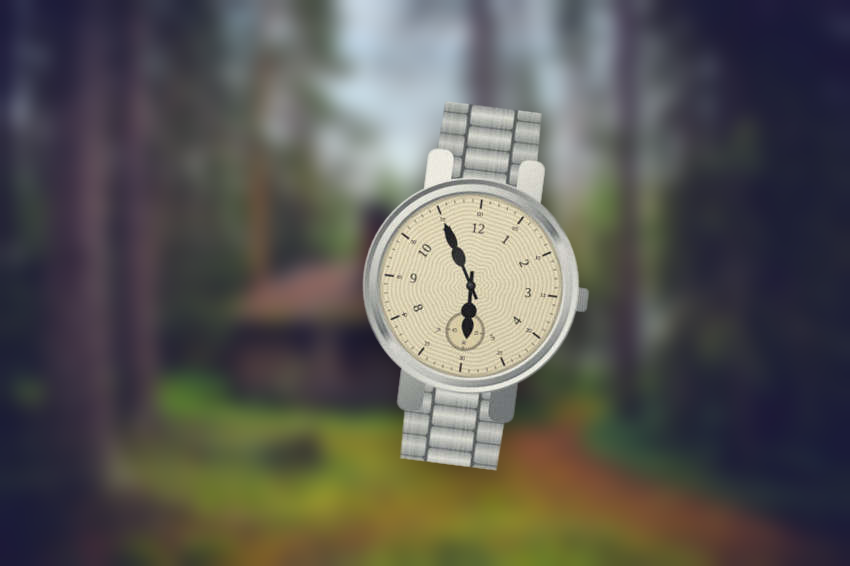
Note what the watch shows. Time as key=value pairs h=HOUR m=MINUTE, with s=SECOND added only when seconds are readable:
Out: h=5 m=55
